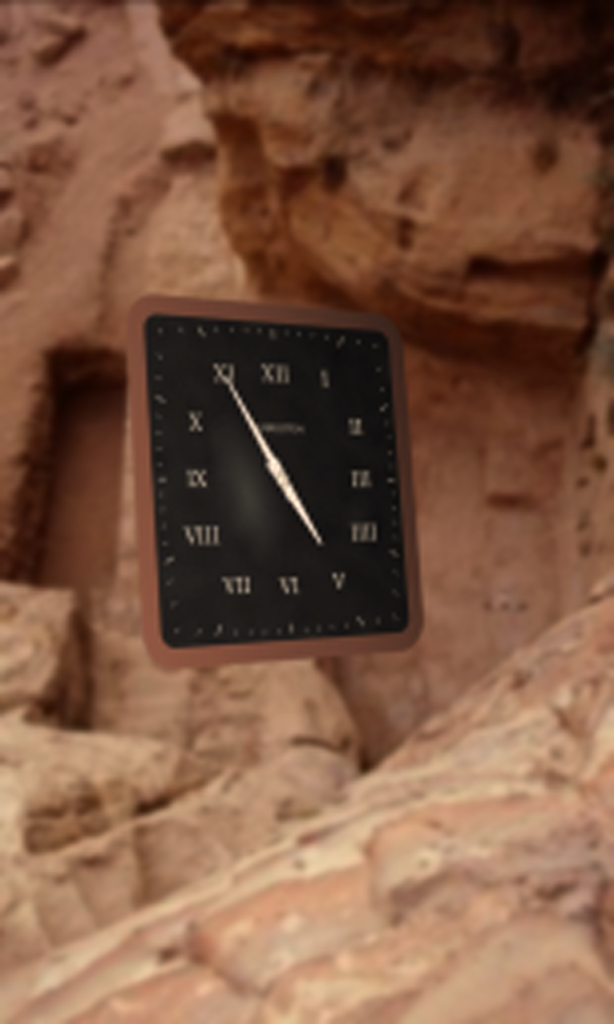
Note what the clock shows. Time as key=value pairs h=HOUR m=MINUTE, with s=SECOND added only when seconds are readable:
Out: h=4 m=55
